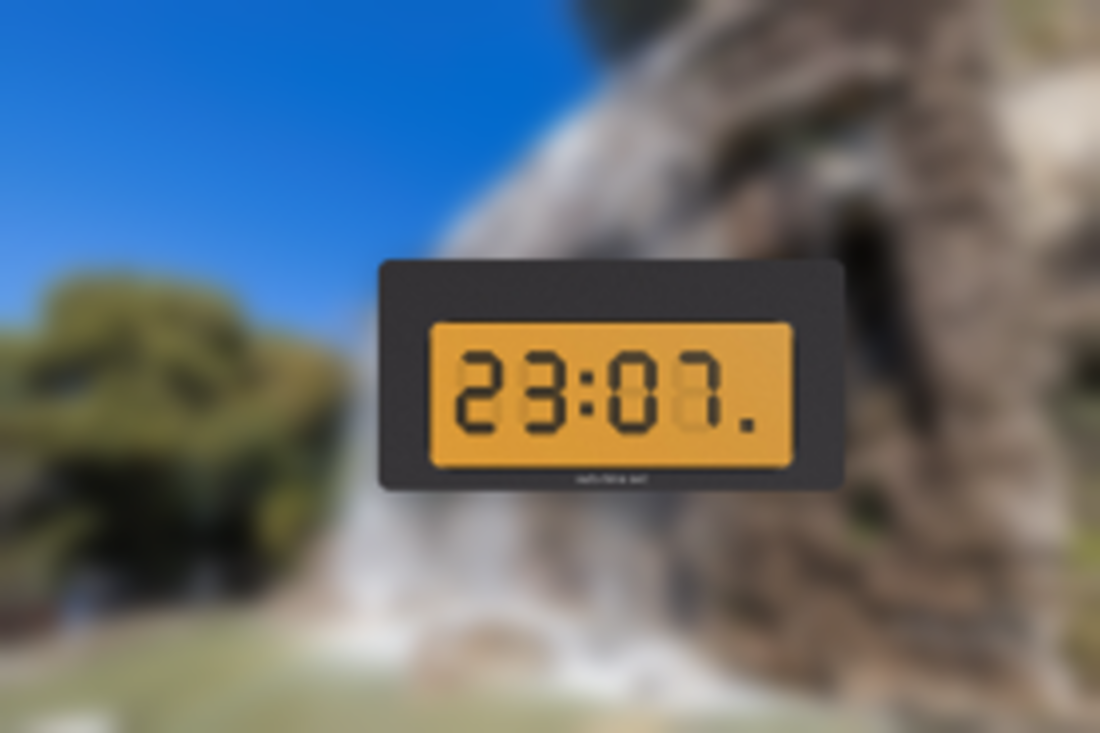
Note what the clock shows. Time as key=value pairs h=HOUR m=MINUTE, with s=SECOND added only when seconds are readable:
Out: h=23 m=7
